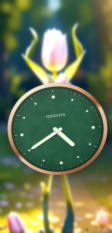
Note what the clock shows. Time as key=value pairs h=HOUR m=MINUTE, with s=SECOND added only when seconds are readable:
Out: h=4 m=40
